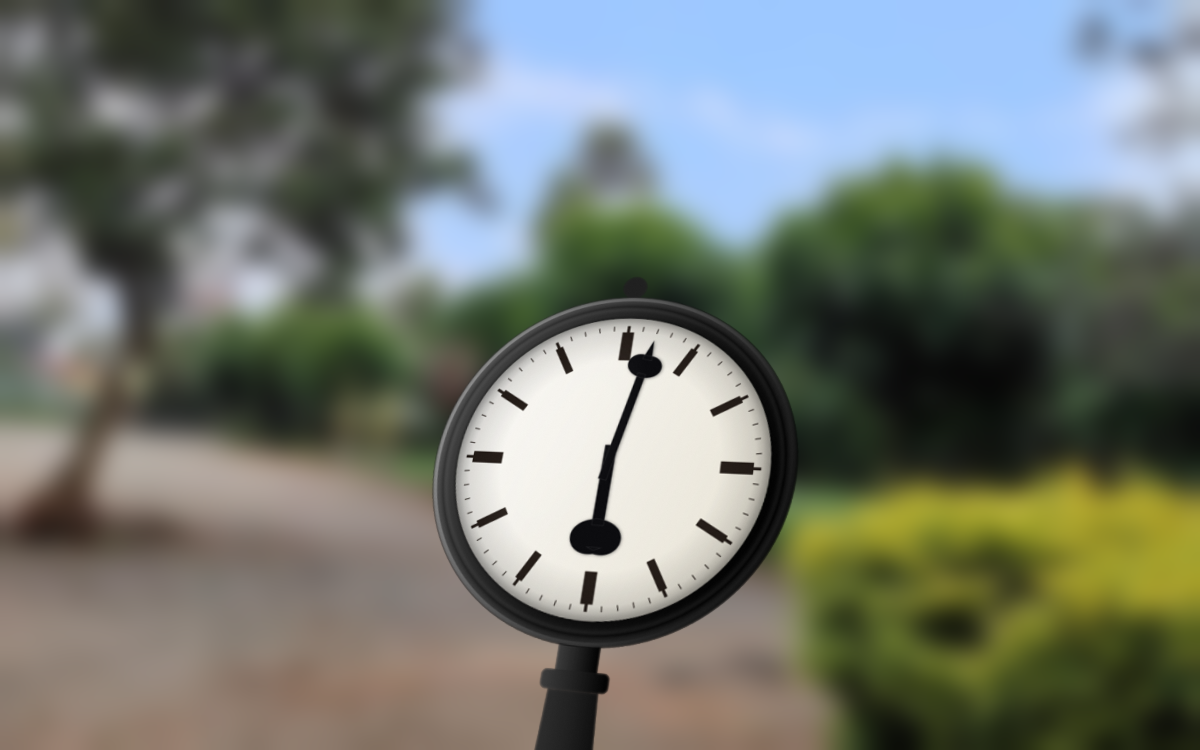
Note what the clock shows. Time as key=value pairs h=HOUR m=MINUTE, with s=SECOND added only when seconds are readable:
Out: h=6 m=2
